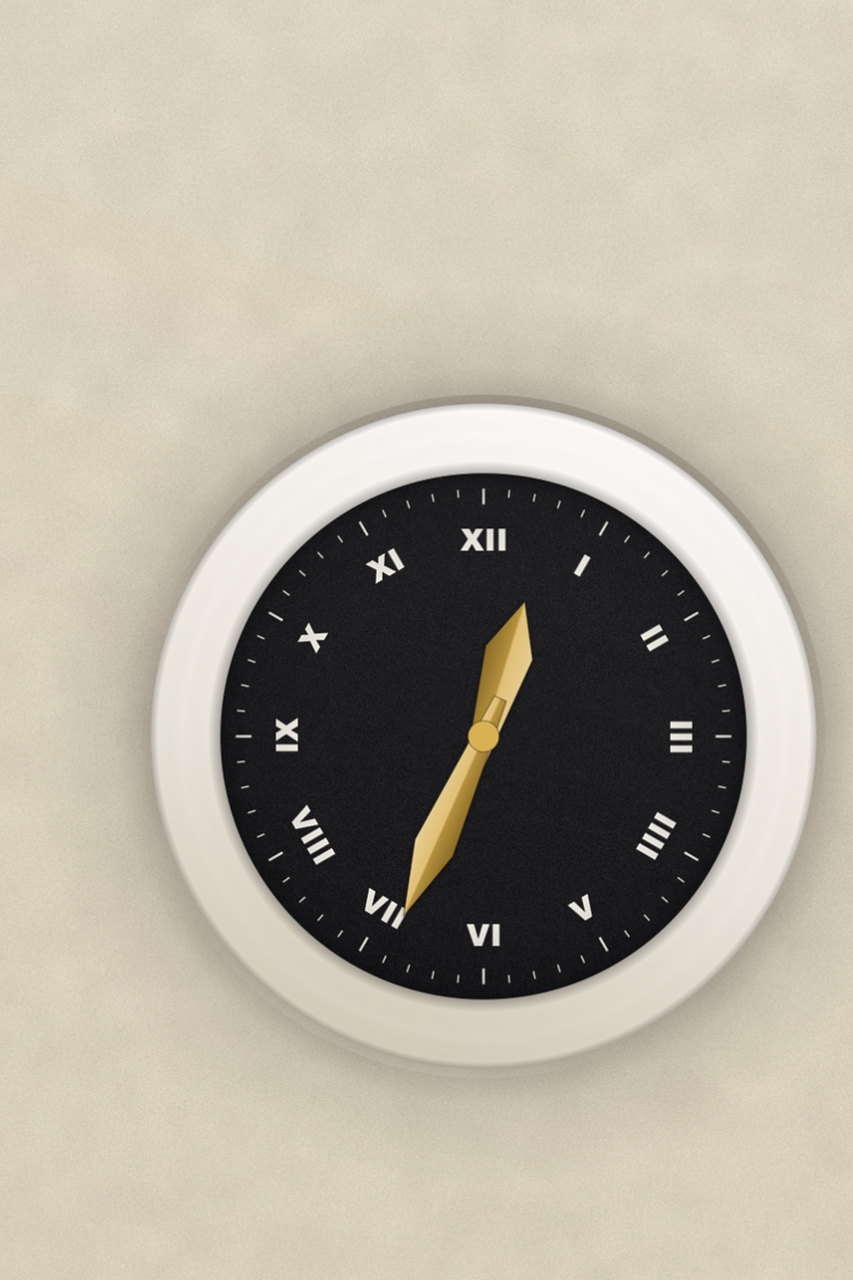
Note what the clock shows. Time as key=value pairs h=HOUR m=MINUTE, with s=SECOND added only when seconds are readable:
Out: h=12 m=34
